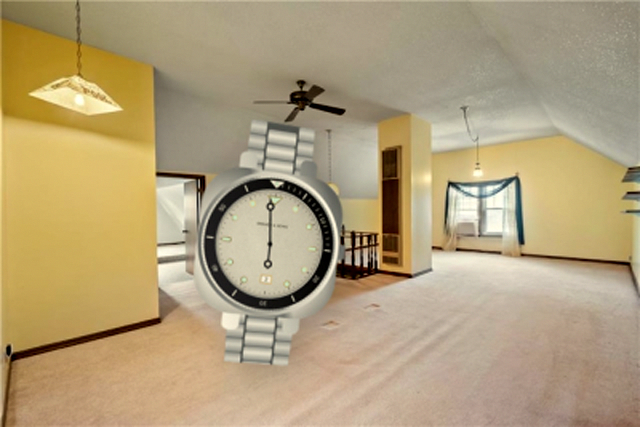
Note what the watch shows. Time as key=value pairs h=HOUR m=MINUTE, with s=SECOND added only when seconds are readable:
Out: h=5 m=59
